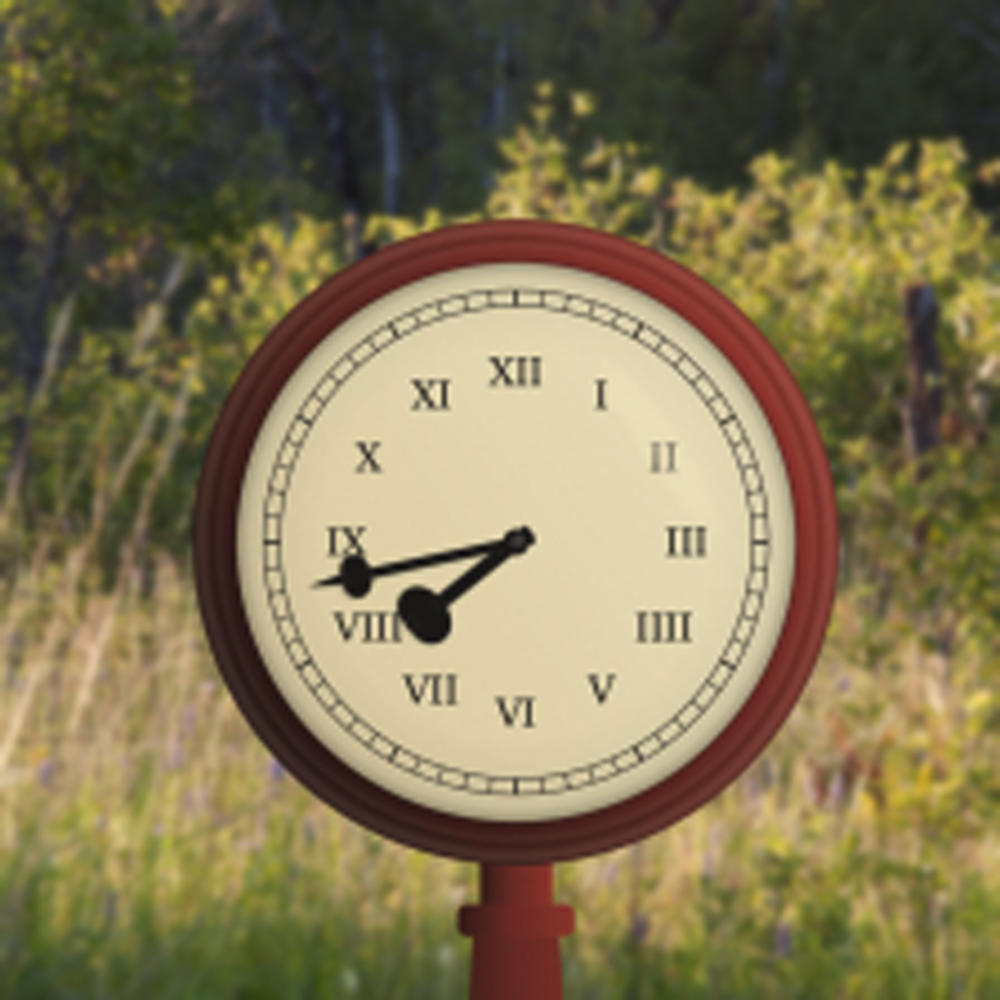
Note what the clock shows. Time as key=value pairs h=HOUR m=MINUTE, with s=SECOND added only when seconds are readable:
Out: h=7 m=43
